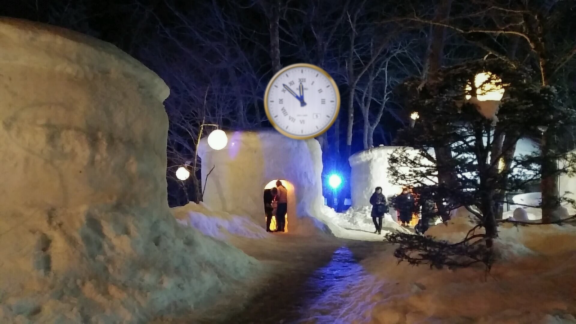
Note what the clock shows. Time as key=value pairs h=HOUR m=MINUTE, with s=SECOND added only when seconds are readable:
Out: h=11 m=52
